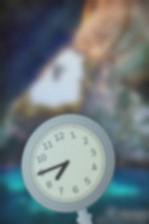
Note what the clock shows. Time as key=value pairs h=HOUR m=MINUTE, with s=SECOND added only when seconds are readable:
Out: h=7 m=45
